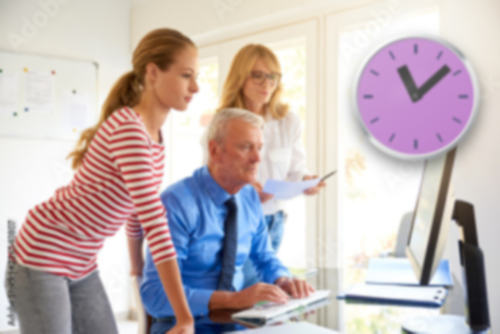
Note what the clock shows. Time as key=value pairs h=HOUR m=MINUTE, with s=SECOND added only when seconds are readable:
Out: h=11 m=8
